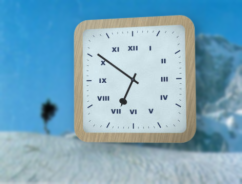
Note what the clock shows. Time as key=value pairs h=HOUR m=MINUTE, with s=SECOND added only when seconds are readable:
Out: h=6 m=51
